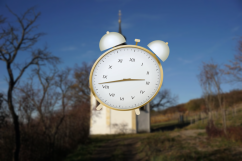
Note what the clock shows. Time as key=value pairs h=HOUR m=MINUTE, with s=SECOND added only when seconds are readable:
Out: h=2 m=42
